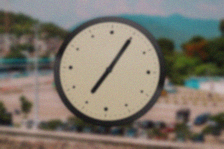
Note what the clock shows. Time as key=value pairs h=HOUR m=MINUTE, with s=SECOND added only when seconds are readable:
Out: h=7 m=5
